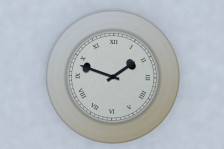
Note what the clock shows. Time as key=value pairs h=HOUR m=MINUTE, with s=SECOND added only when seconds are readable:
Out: h=1 m=48
